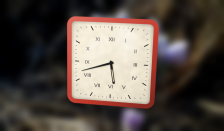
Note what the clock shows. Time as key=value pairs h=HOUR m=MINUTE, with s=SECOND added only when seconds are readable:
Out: h=5 m=42
